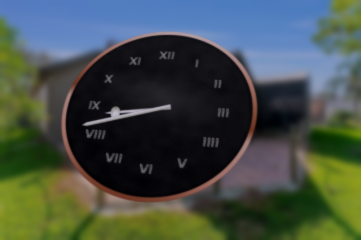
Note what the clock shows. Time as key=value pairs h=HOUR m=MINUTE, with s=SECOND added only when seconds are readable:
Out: h=8 m=42
